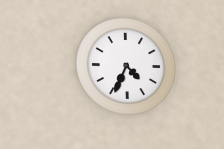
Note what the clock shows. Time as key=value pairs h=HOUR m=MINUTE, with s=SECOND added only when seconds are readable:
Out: h=4 m=34
